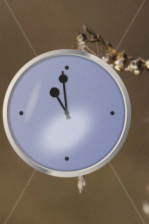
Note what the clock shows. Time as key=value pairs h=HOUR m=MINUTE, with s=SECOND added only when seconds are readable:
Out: h=10 m=59
